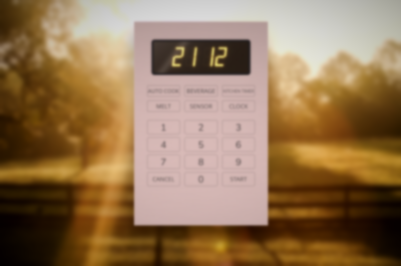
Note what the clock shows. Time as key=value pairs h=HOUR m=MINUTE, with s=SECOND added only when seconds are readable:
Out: h=21 m=12
